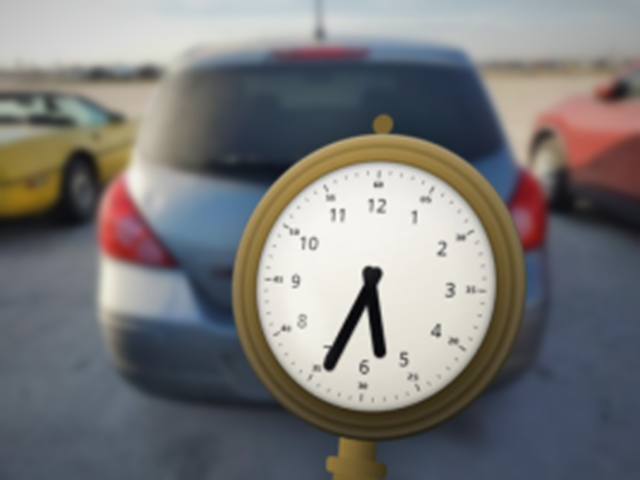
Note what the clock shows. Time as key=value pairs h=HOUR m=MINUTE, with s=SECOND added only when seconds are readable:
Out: h=5 m=34
